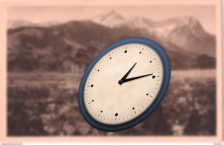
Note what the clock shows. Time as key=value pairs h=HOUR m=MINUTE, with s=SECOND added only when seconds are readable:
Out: h=1 m=14
